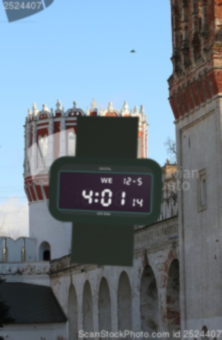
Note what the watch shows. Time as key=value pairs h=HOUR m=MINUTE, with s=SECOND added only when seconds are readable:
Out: h=4 m=1
